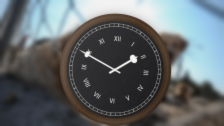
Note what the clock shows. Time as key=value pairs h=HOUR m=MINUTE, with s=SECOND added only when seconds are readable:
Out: h=1 m=49
